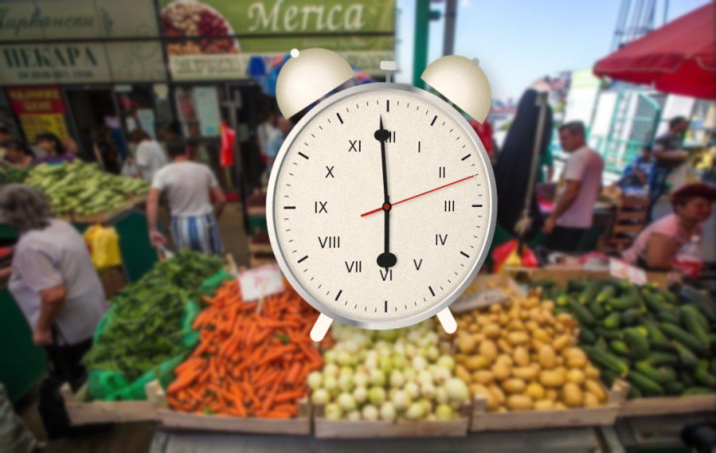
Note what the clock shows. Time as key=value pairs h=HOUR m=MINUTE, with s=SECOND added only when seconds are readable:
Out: h=5 m=59 s=12
